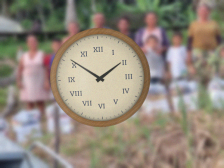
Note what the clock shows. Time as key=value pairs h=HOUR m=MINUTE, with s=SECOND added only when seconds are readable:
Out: h=1 m=51
